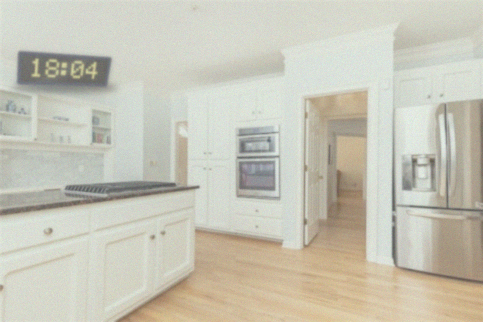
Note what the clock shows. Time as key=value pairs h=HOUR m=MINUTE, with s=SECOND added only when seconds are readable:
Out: h=18 m=4
